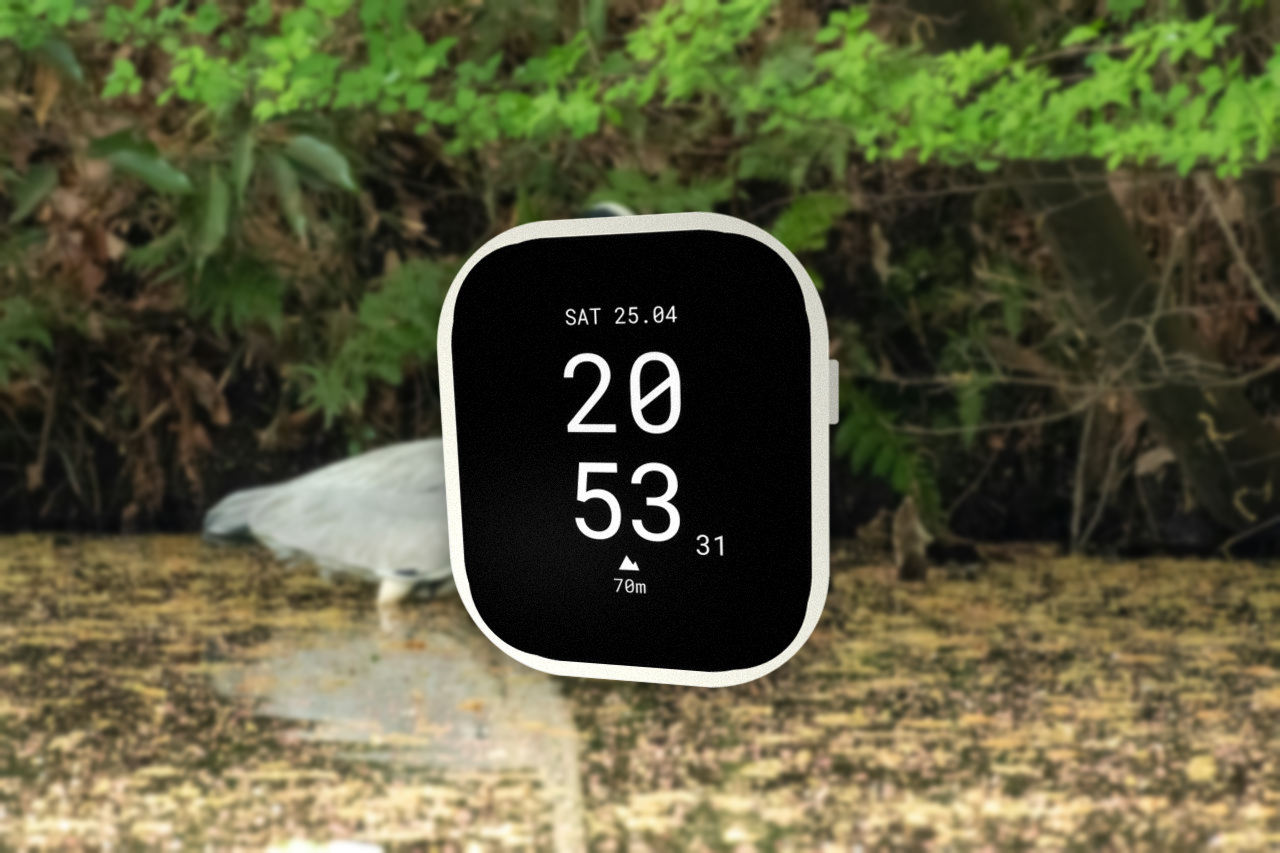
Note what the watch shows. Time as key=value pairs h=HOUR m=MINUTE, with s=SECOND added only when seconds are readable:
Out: h=20 m=53 s=31
